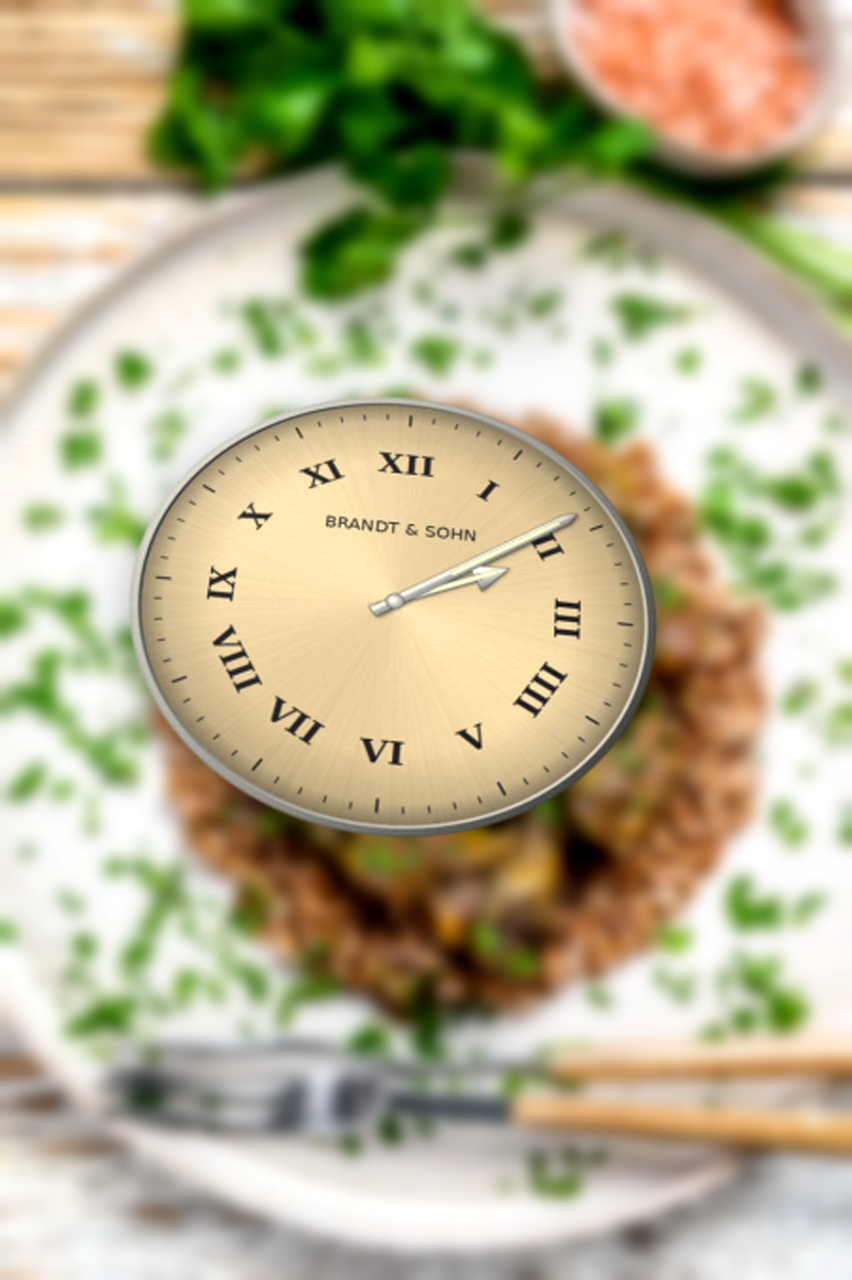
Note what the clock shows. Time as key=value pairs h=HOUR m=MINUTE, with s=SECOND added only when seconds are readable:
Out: h=2 m=9
